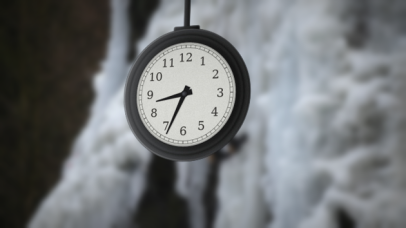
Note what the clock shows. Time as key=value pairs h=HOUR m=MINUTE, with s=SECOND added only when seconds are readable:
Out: h=8 m=34
